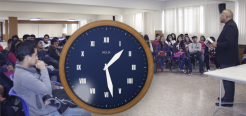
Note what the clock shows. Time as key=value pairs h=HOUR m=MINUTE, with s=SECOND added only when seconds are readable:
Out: h=1 m=28
